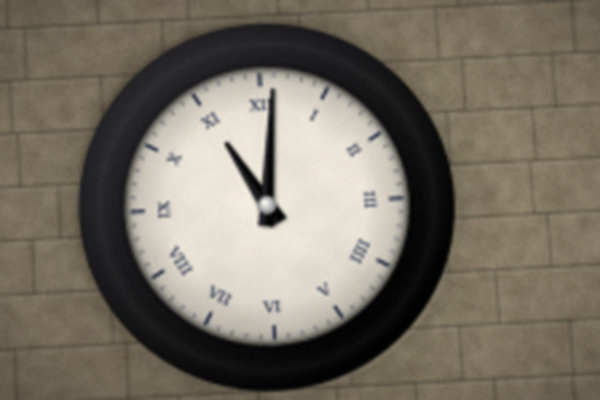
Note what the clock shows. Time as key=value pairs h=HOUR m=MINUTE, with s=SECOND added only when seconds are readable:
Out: h=11 m=1
